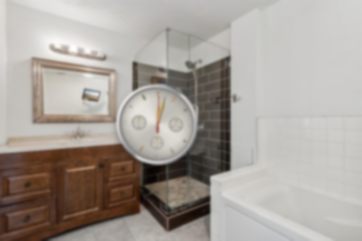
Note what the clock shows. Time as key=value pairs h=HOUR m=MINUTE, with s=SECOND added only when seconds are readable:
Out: h=12 m=2
